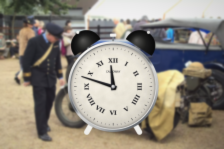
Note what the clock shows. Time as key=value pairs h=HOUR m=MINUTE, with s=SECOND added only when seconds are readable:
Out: h=11 m=48
